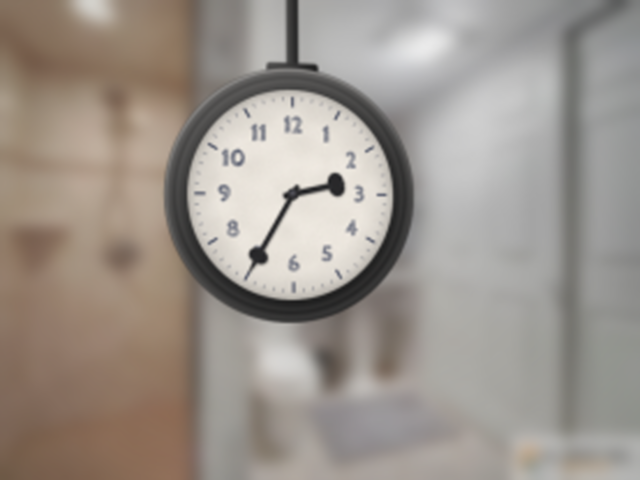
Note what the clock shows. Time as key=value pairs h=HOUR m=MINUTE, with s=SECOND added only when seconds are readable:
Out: h=2 m=35
